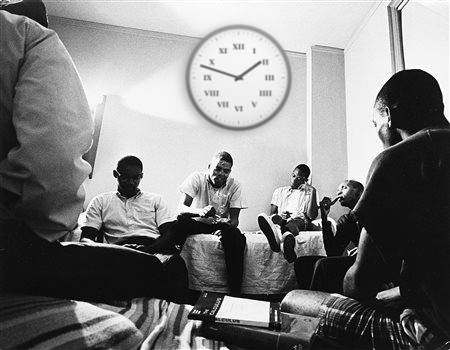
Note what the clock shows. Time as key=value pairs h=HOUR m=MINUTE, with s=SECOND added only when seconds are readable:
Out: h=1 m=48
